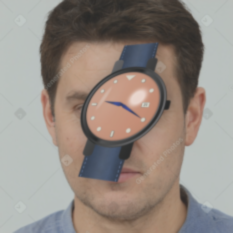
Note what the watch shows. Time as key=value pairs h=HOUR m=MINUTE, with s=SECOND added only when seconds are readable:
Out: h=9 m=20
